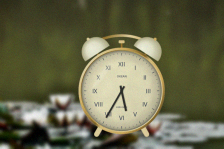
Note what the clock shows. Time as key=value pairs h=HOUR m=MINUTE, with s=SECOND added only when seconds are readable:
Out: h=5 m=35
